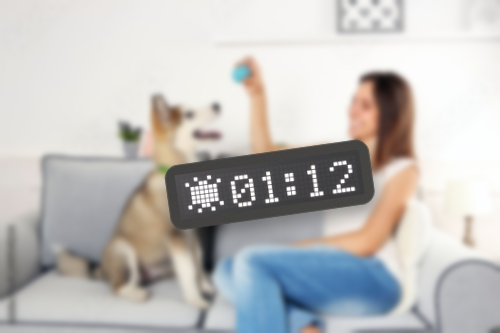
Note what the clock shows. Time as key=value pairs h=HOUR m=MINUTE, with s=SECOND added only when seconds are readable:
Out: h=1 m=12
